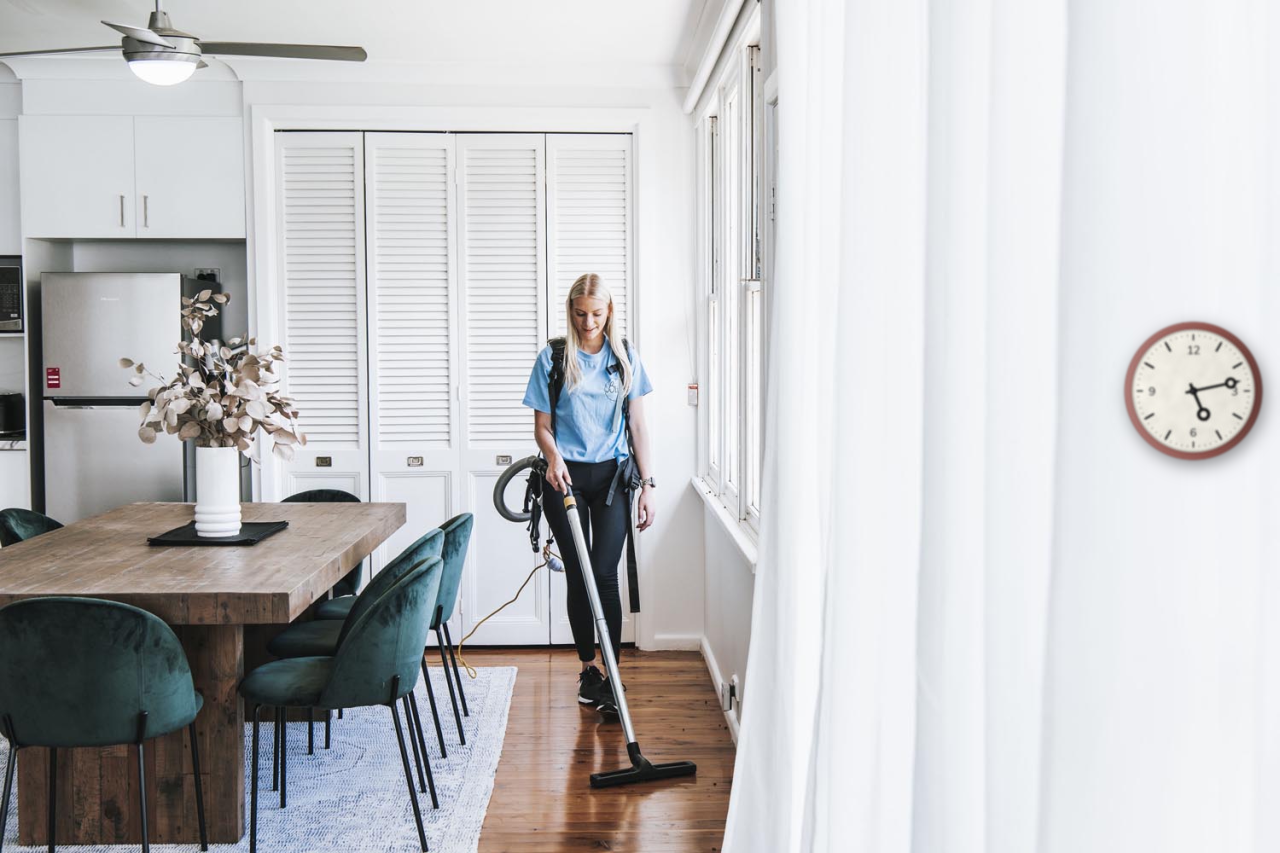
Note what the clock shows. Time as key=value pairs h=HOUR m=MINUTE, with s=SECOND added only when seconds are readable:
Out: h=5 m=13
